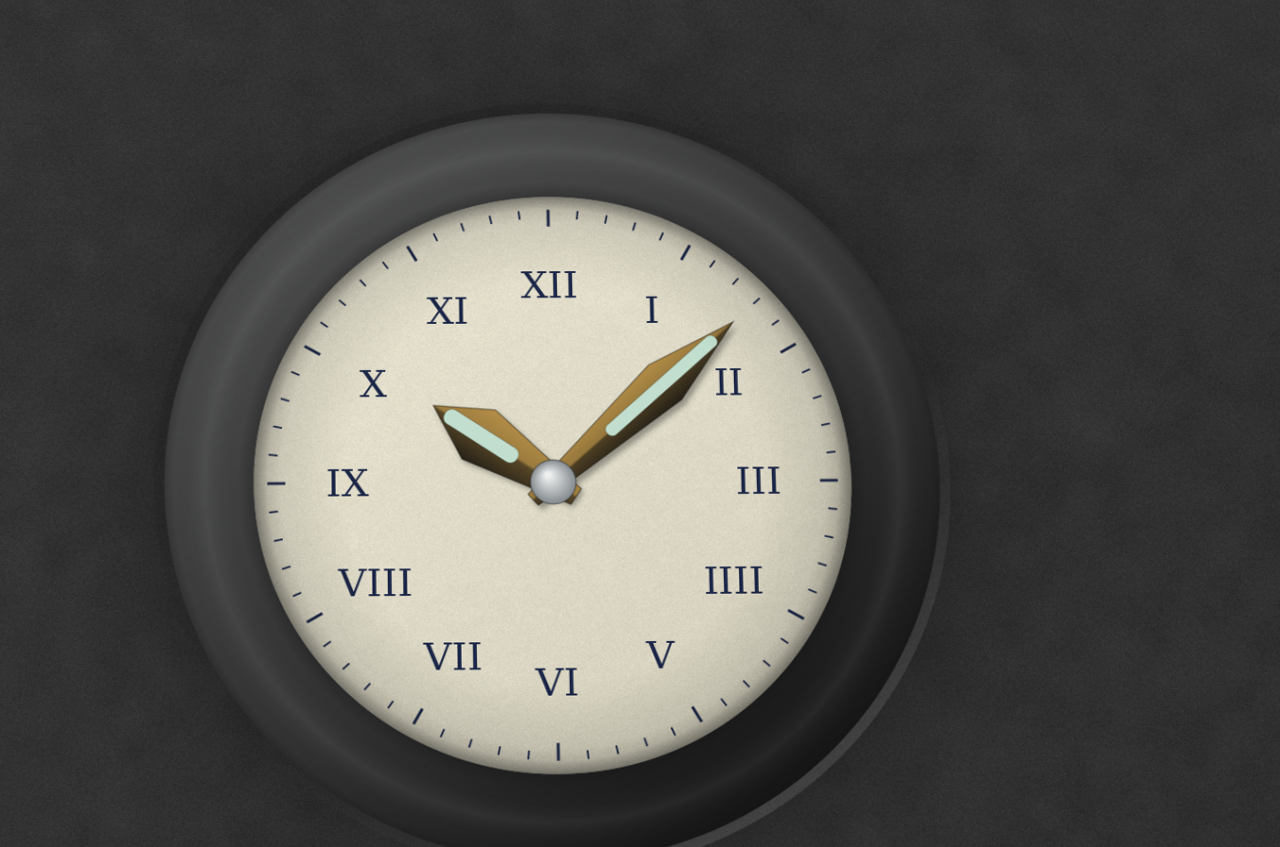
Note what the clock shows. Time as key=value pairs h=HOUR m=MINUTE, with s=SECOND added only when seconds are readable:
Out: h=10 m=8
